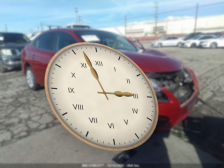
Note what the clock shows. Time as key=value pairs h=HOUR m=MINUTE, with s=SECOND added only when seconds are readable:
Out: h=2 m=57
